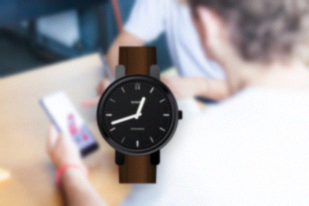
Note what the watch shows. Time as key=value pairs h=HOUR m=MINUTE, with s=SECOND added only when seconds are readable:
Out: h=12 m=42
